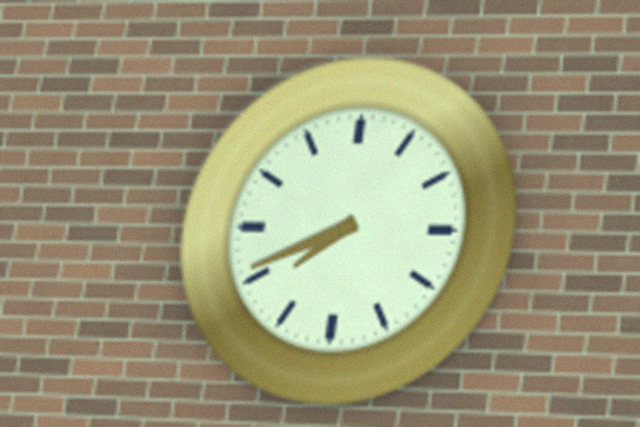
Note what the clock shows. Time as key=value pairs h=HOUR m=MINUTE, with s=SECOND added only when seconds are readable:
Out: h=7 m=41
